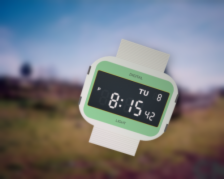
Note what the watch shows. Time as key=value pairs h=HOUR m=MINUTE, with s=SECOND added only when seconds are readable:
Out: h=8 m=15 s=42
